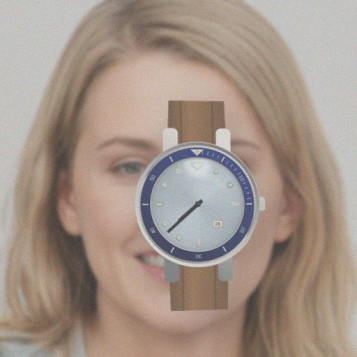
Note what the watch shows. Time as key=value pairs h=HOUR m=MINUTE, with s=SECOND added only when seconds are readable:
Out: h=7 m=38
